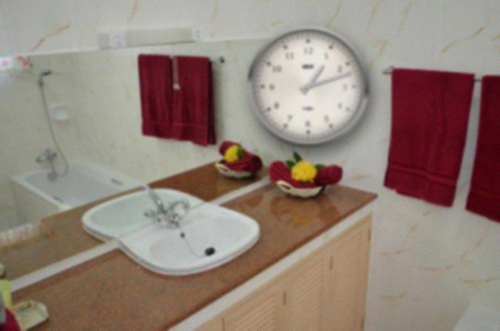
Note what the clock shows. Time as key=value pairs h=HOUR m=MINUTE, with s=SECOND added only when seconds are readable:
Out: h=1 m=12
